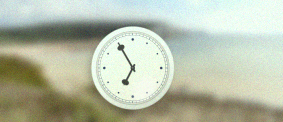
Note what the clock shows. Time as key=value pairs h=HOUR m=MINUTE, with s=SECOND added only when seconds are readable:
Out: h=6 m=55
